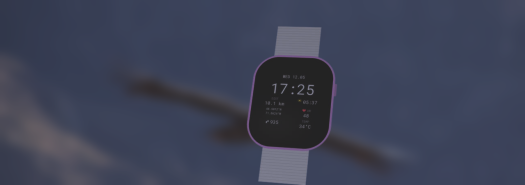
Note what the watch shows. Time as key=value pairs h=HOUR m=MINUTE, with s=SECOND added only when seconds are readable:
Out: h=17 m=25
